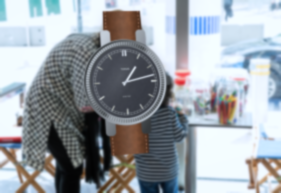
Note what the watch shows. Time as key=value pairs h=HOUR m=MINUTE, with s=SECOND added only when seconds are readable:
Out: h=1 m=13
